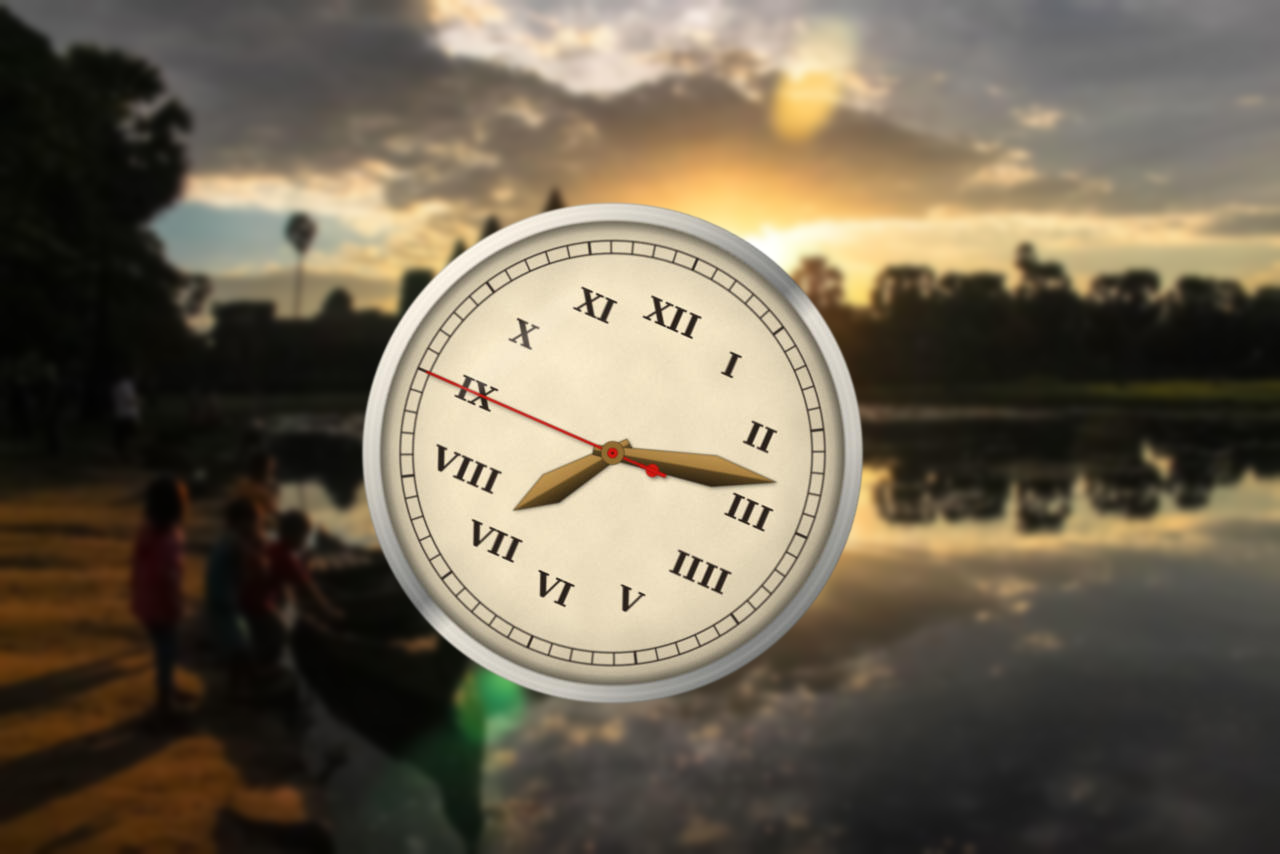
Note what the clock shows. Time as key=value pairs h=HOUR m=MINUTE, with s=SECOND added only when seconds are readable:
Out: h=7 m=12 s=45
